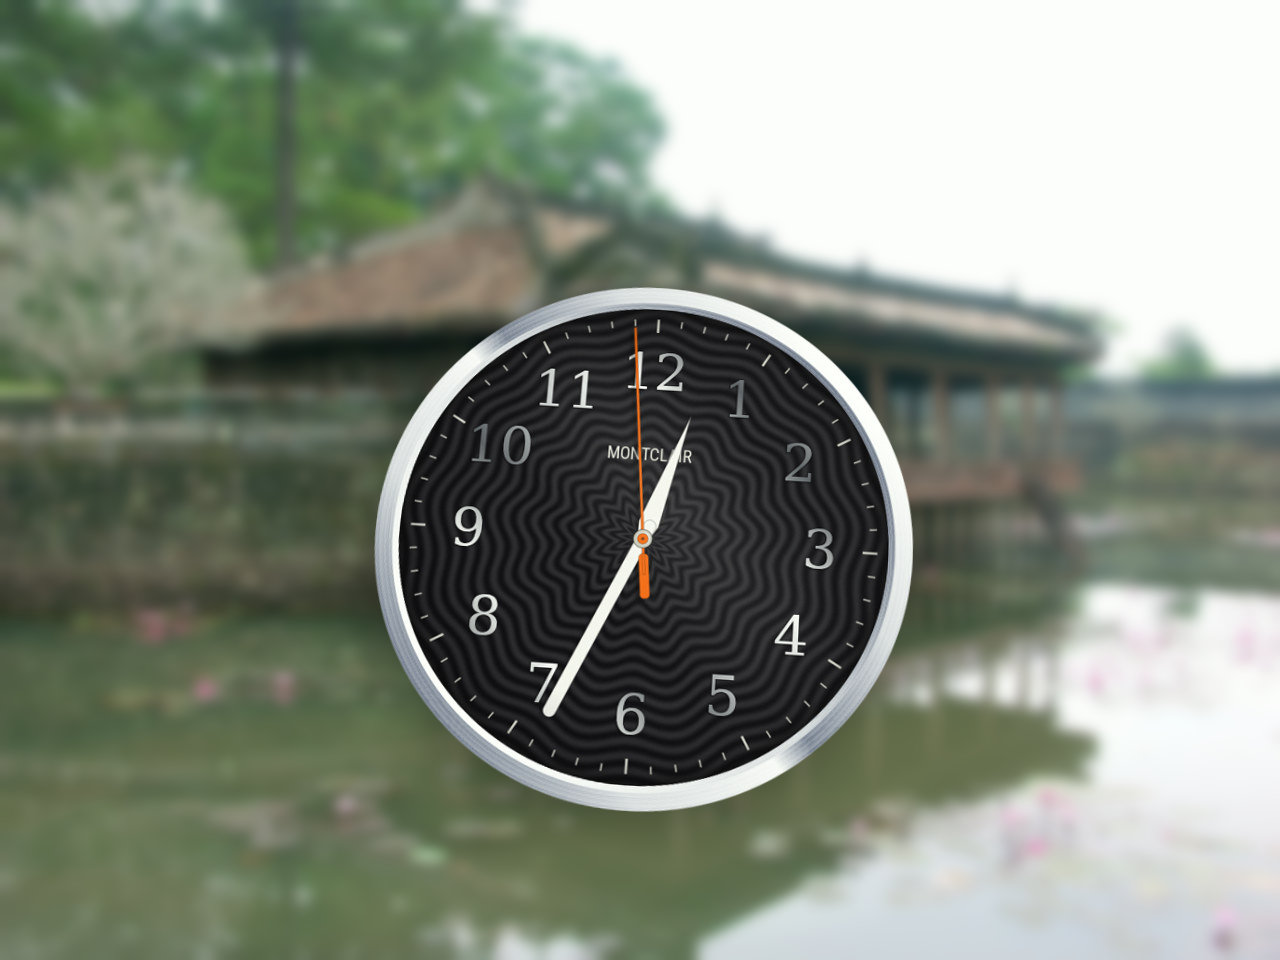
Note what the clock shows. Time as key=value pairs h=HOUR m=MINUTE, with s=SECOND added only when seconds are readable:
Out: h=12 m=33 s=59
